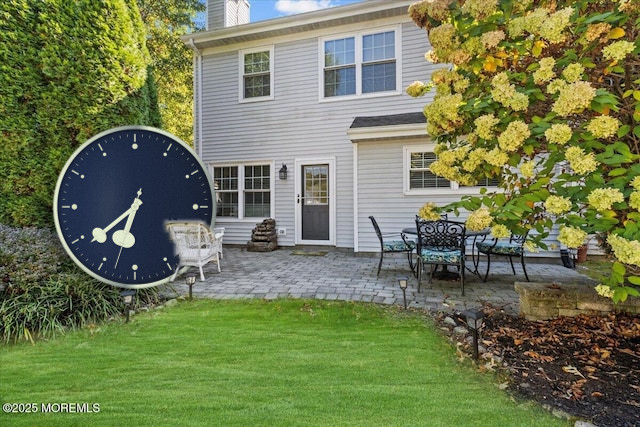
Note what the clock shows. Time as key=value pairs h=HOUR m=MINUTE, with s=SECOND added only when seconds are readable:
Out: h=6 m=38 s=33
